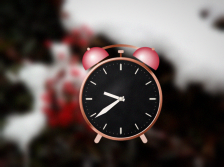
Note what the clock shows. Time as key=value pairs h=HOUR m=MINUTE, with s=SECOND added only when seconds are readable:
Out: h=9 m=39
